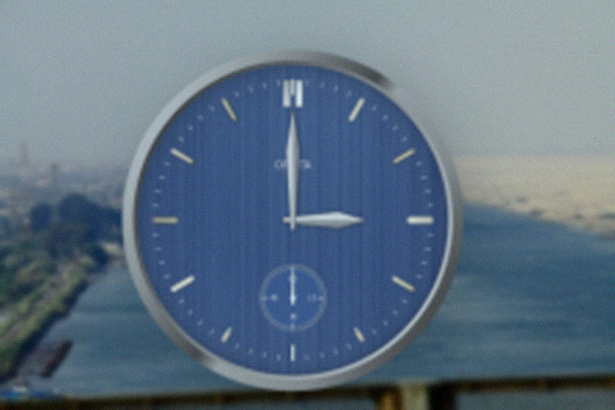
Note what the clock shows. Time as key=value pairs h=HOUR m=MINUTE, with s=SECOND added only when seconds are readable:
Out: h=3 m=0
